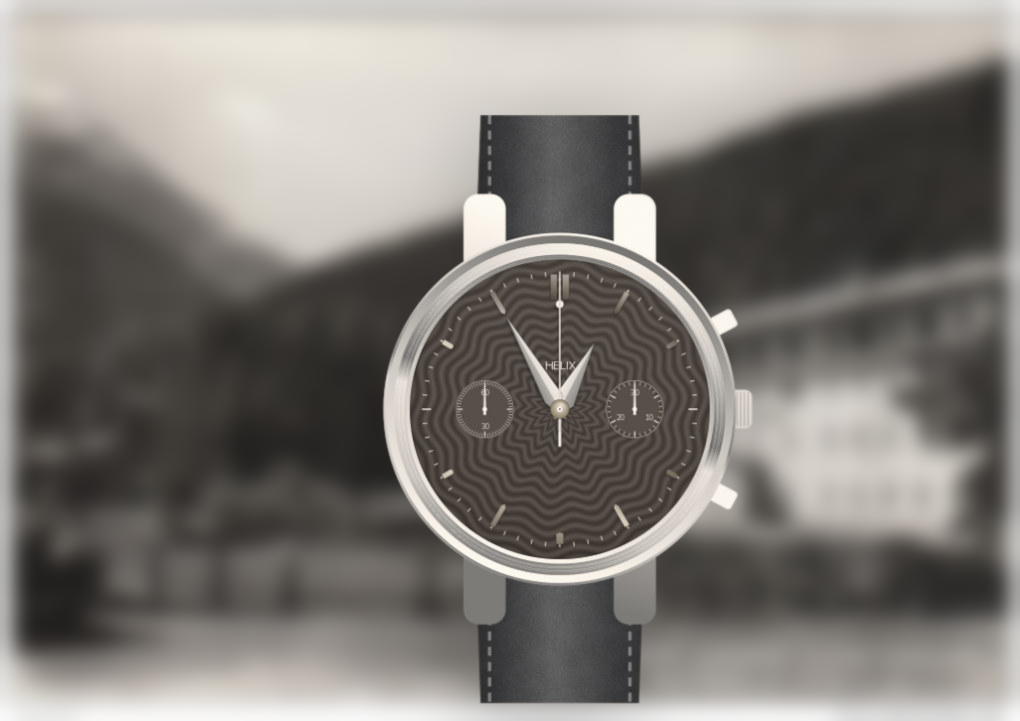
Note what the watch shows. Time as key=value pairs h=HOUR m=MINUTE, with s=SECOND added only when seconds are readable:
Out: h=12 m=55
